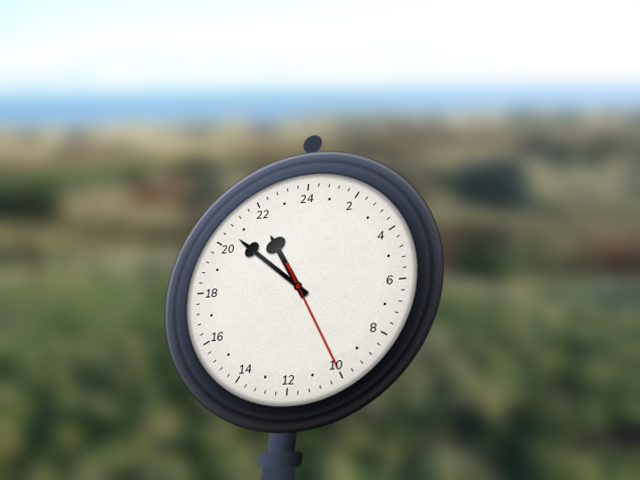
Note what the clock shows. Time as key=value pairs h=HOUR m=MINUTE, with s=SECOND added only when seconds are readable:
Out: h=21 m=51 s=25
